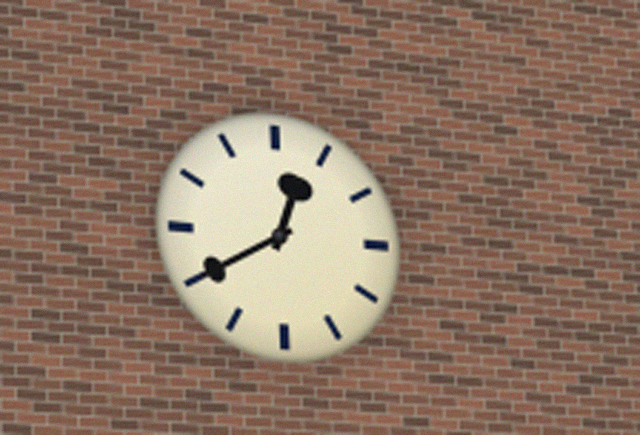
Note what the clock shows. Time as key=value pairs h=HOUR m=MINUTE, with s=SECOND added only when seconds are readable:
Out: h=12 m=40
